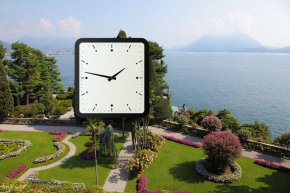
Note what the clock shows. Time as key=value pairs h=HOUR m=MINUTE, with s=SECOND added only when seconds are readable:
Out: h=1 m=47
